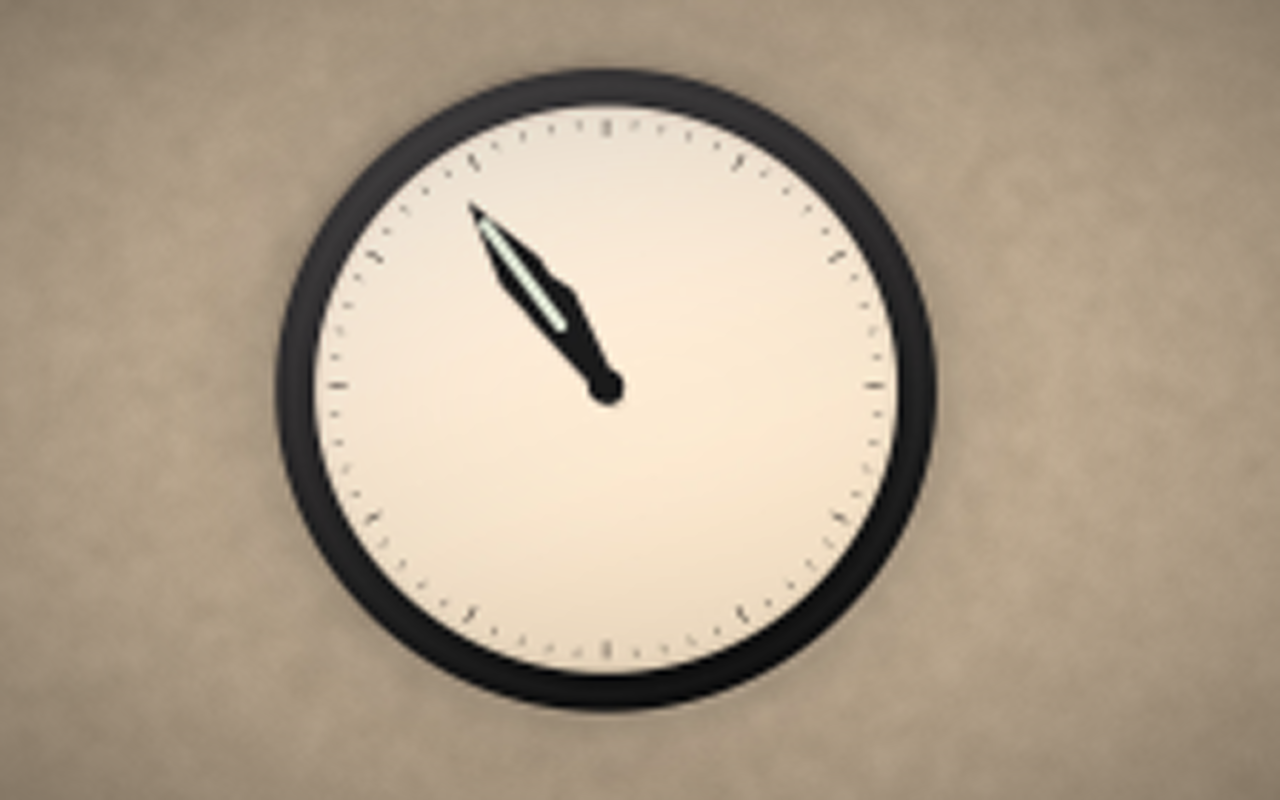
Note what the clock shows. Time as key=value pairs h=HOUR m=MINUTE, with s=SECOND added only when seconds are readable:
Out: h=10 m=54
